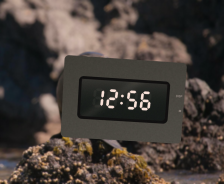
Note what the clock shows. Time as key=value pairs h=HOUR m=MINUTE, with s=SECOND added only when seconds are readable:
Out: h=12 m=56
